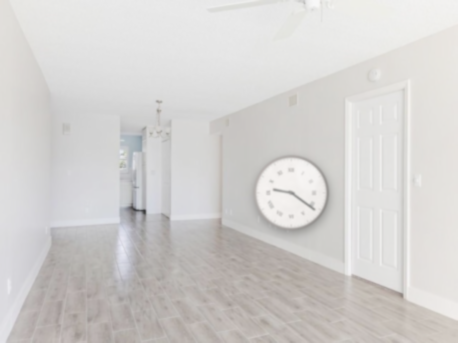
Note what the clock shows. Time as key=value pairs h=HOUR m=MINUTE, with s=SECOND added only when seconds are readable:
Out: h=9 m=21
